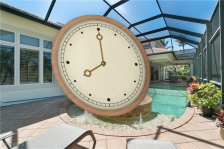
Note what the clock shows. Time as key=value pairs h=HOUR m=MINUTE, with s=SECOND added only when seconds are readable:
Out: h=8 m=0
